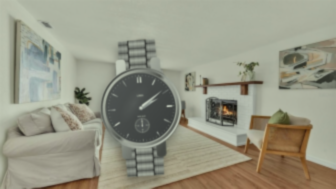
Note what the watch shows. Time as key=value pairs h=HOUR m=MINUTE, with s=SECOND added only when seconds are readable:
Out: h=2 m=9
